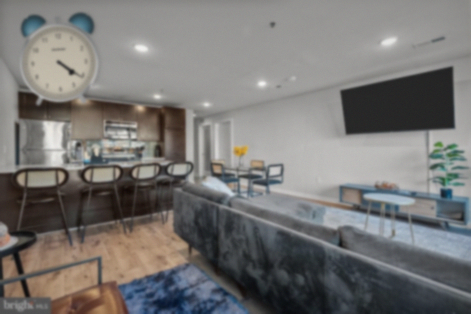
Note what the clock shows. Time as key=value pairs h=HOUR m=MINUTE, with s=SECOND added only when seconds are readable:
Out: h=4 m=21
